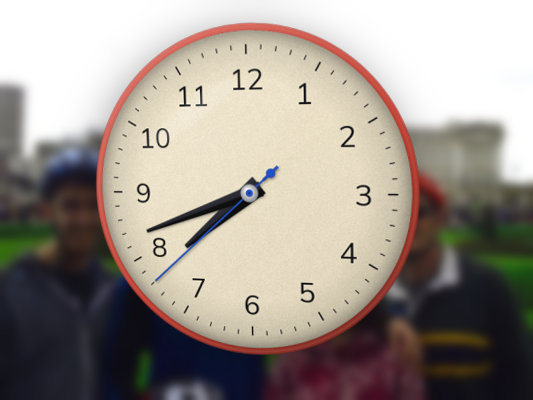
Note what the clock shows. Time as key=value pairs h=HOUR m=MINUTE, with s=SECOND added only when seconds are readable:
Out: h=7 m=41 s=38
